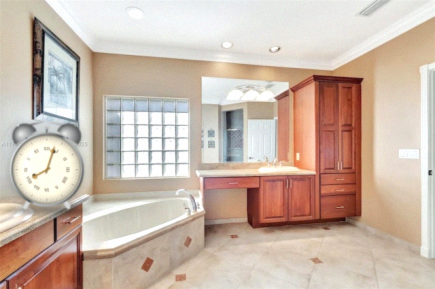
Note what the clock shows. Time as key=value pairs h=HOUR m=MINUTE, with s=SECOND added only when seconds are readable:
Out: h=8 m=3
